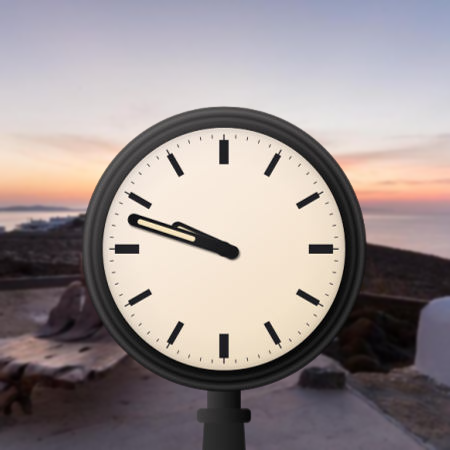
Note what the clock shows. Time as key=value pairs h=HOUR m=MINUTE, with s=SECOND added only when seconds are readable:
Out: h=9 m=48
